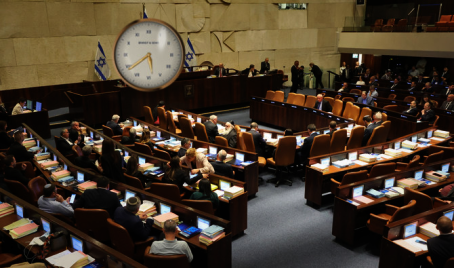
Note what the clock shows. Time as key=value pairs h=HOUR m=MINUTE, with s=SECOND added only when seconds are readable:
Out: h=5 m=39
